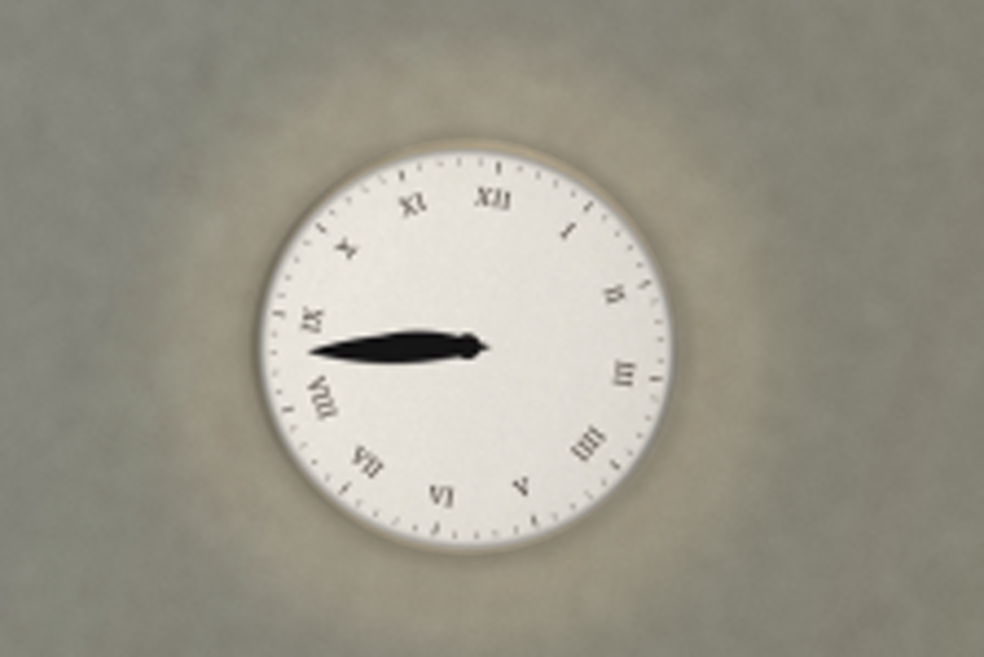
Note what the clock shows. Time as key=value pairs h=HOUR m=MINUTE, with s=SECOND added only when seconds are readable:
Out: h=8 m=43
